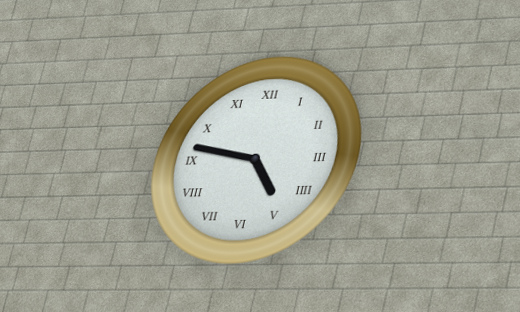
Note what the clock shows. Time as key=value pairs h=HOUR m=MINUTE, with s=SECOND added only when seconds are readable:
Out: h=4 m=47
